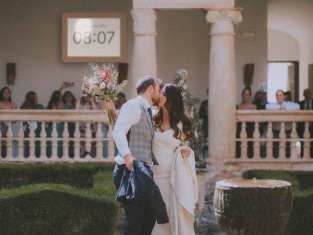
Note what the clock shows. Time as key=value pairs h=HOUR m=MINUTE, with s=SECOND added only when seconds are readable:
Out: h=8 m=7
